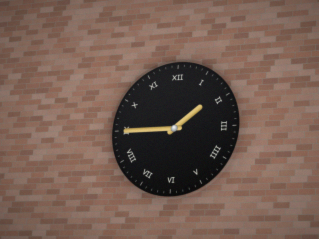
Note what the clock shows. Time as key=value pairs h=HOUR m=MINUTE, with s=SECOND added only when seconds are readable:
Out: h=1 m=45
